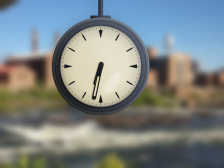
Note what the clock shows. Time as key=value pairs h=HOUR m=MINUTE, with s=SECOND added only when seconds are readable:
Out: h=6 m=32
